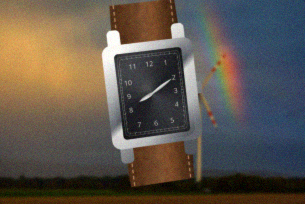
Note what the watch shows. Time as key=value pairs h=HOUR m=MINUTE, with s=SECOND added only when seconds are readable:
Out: h=8 m=10
